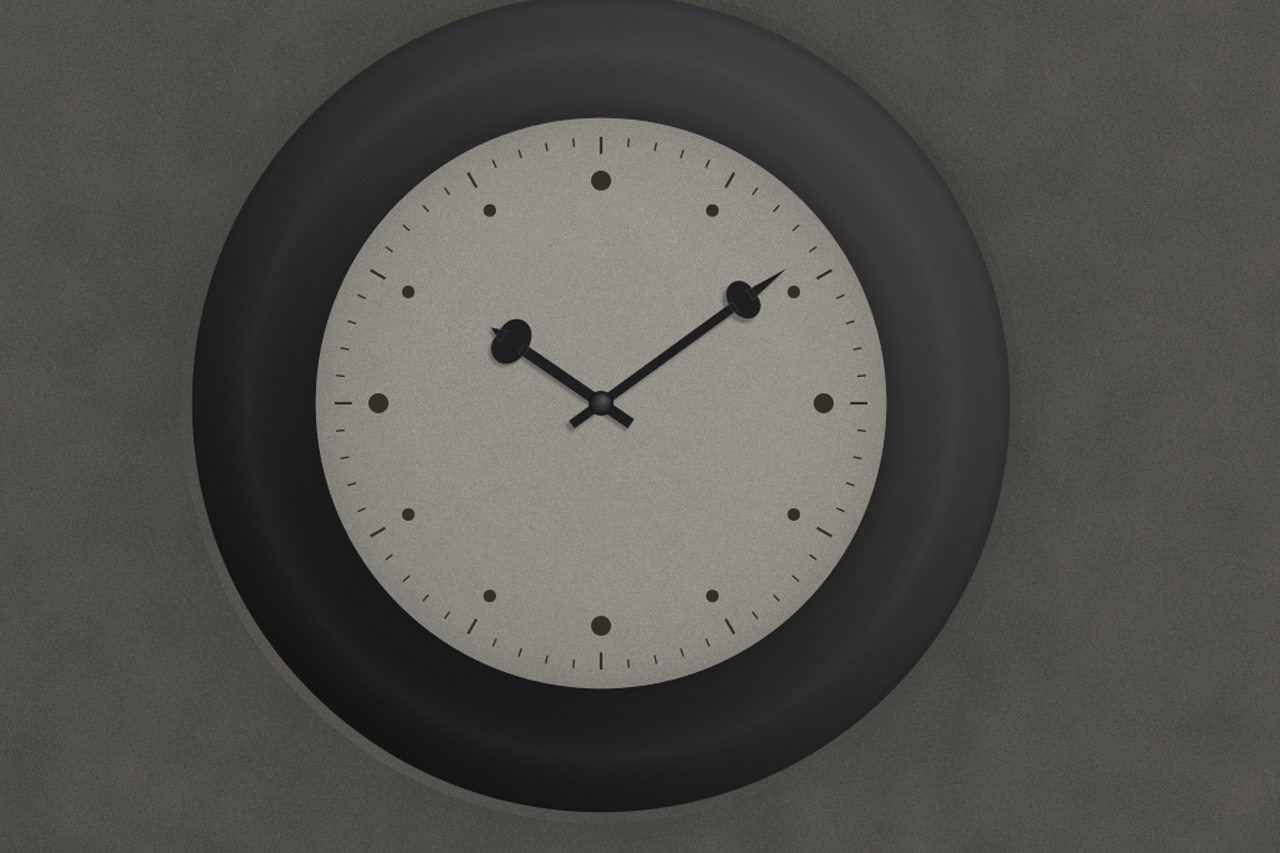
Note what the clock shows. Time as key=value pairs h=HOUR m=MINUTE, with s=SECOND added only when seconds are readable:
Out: h=10 m=9
